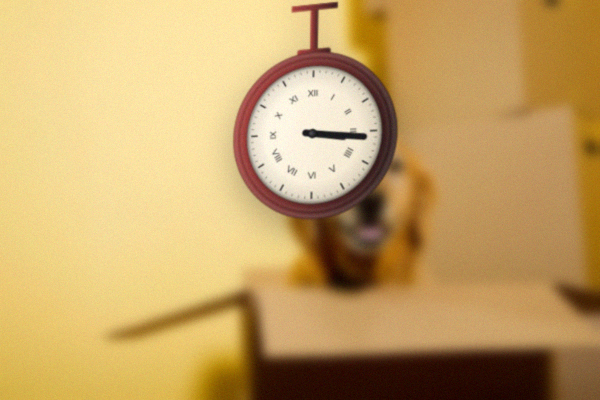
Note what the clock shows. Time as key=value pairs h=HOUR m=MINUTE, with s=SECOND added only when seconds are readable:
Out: h=3 m=16
